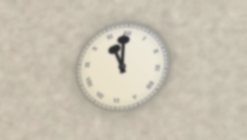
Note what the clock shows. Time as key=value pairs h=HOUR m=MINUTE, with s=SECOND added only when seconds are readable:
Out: h=10 m=59
